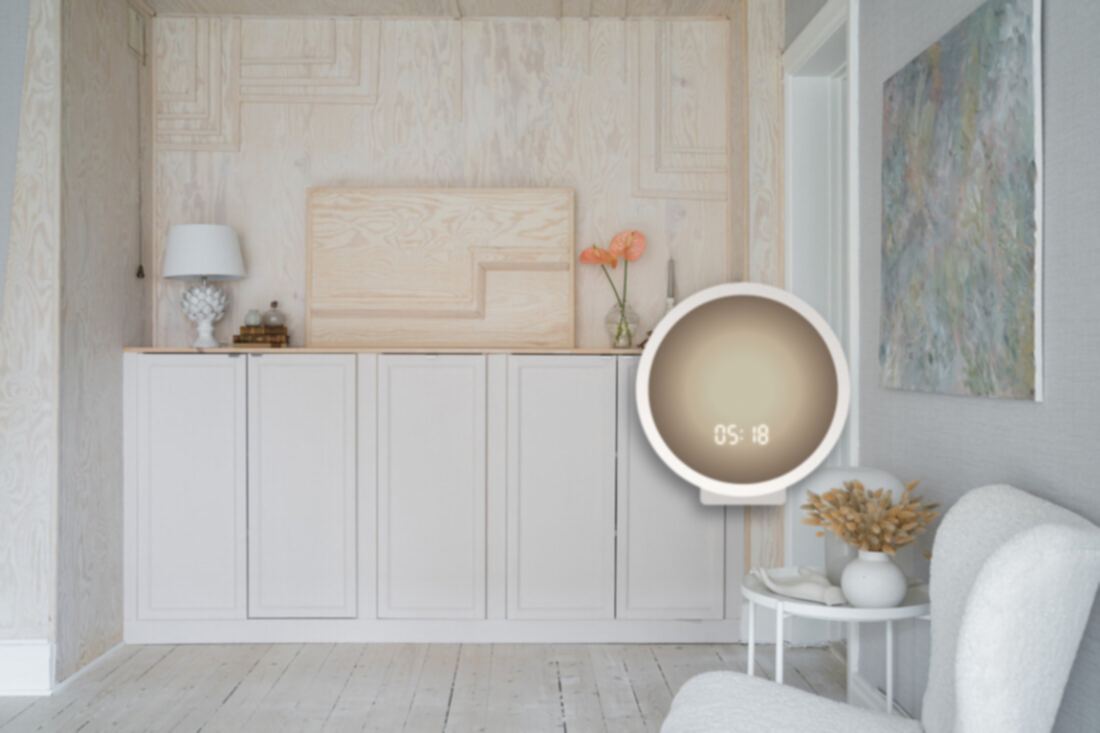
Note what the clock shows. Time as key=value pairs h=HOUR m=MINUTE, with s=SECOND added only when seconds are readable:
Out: h=5 m=18
